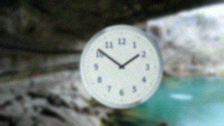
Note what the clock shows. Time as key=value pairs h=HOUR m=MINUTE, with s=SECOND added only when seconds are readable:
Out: h=1 m=51
